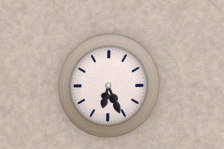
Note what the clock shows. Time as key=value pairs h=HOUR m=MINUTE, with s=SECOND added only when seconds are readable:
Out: h=6 m=26
